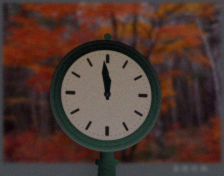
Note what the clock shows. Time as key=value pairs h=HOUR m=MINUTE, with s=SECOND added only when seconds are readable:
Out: h=11 m=59
